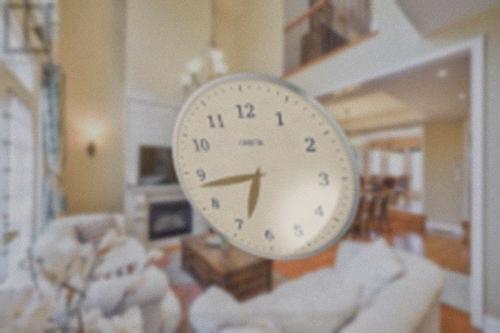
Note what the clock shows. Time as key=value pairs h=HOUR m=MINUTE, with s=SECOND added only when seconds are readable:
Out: h=6 m=43
